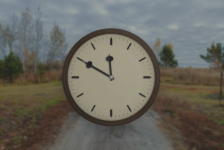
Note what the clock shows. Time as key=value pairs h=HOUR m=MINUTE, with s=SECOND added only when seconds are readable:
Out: h=11 m=50
